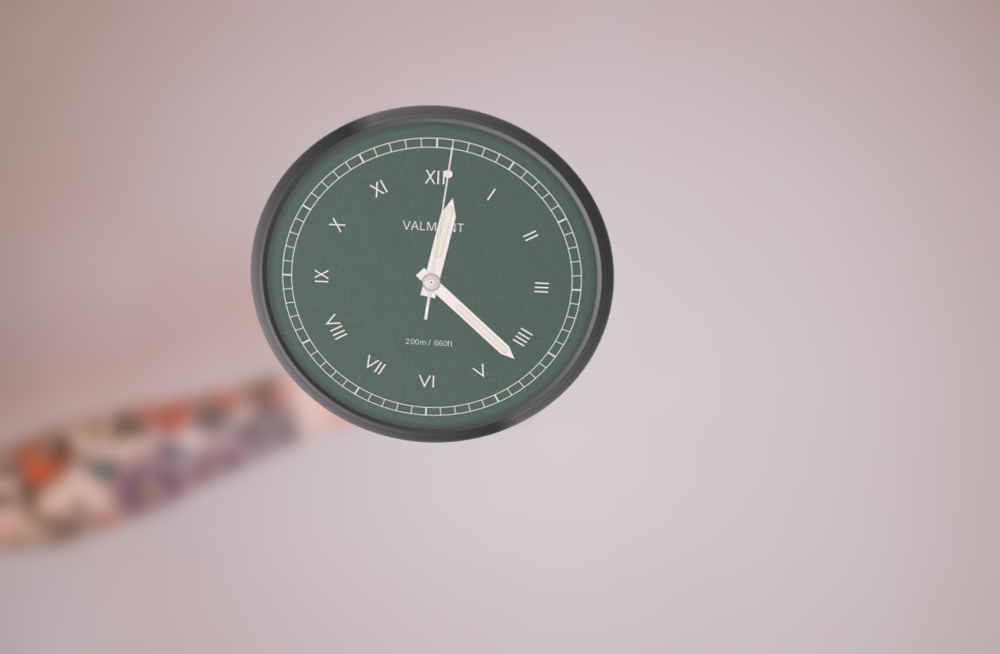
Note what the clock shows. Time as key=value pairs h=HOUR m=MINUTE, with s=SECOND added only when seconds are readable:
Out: h=12 m=22 s=1
